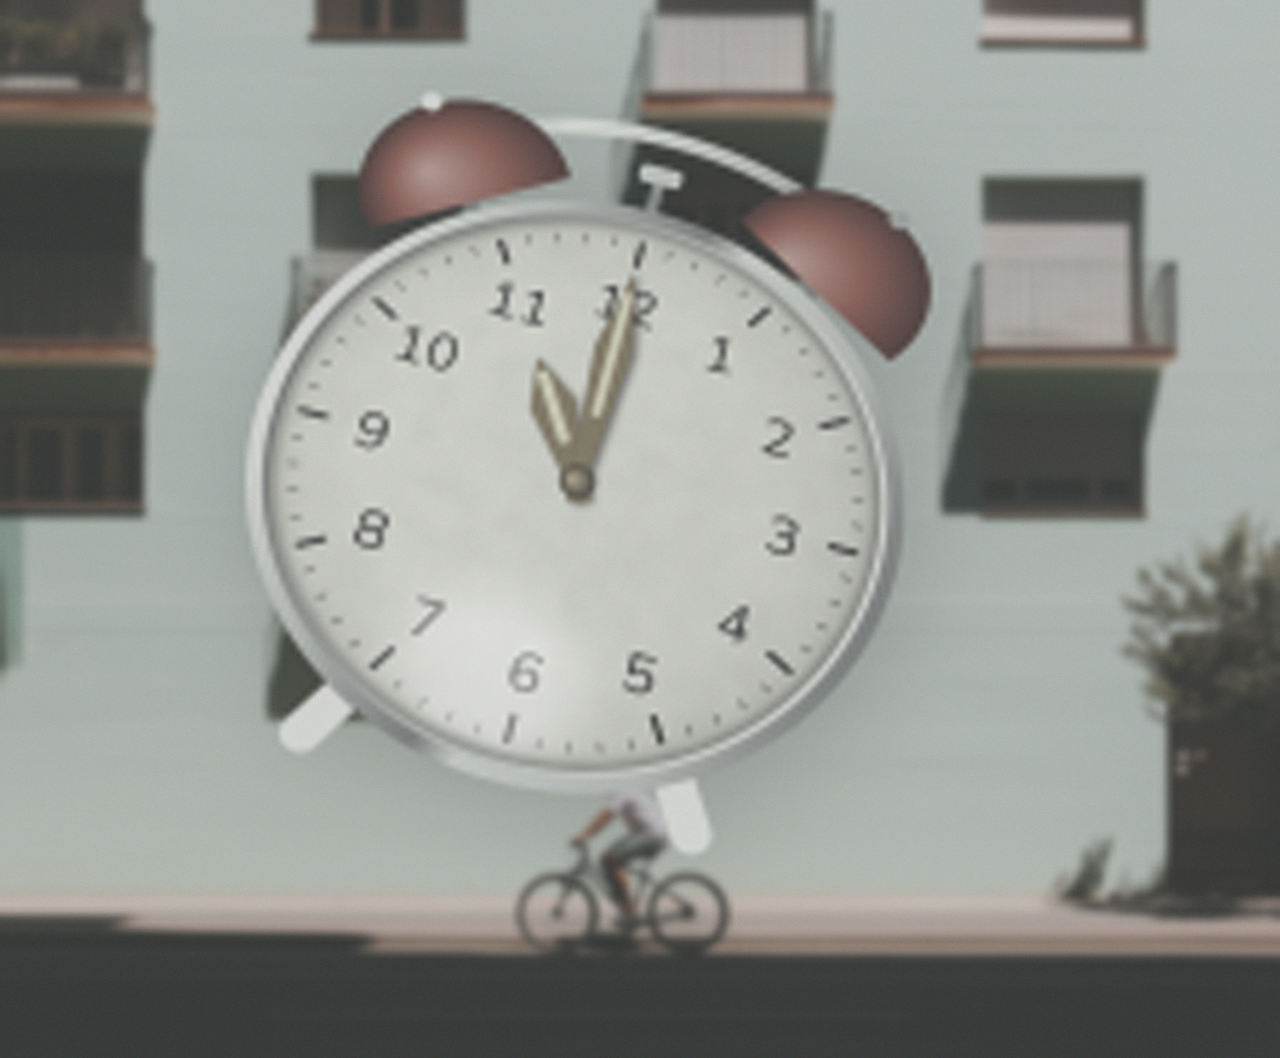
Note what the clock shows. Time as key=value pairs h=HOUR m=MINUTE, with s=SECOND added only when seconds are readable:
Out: h=11 m=0
